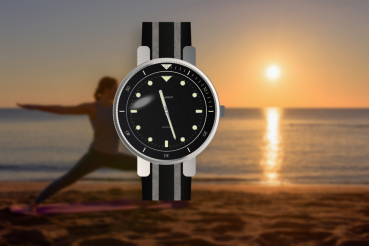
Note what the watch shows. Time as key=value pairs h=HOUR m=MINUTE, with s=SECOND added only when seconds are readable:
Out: h=11 m=27
